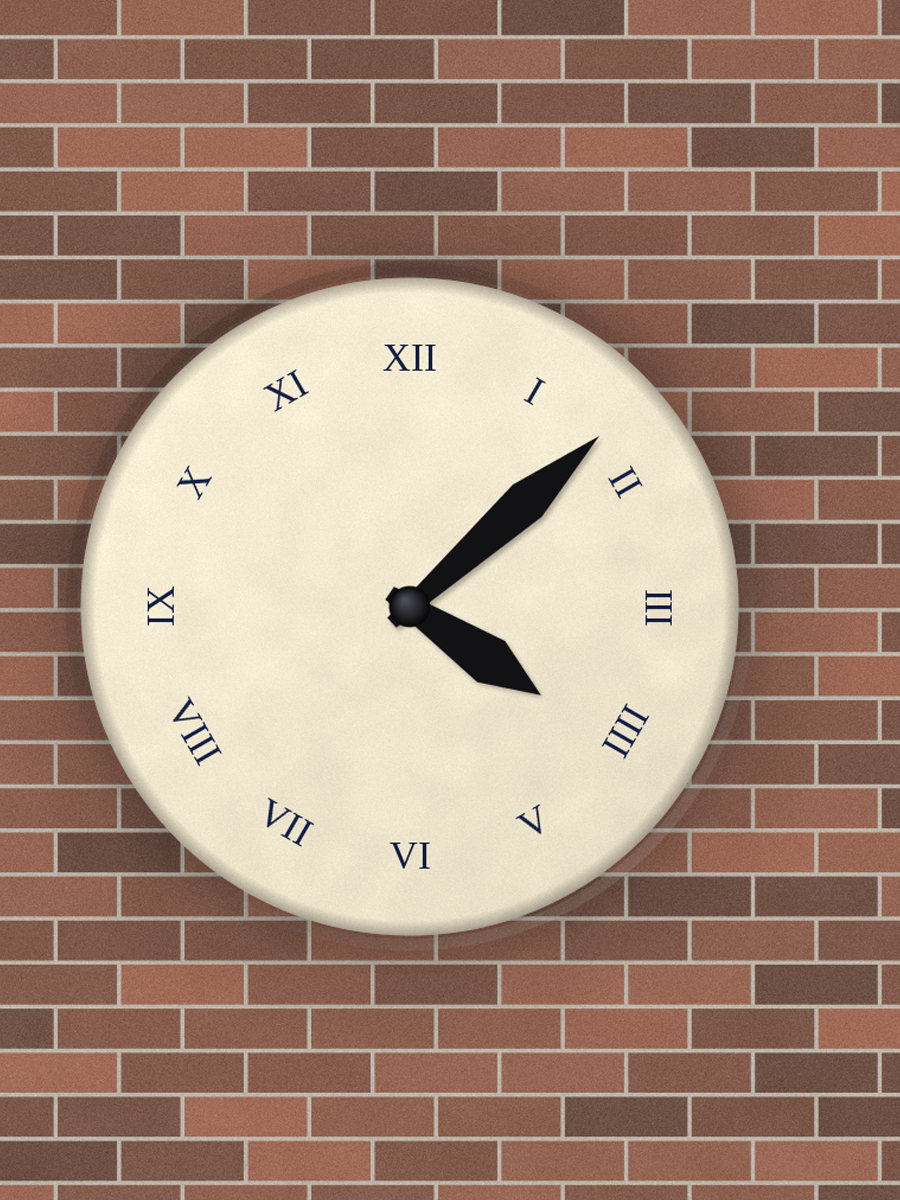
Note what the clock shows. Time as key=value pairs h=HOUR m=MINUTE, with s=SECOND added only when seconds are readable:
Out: h=4 m=8
